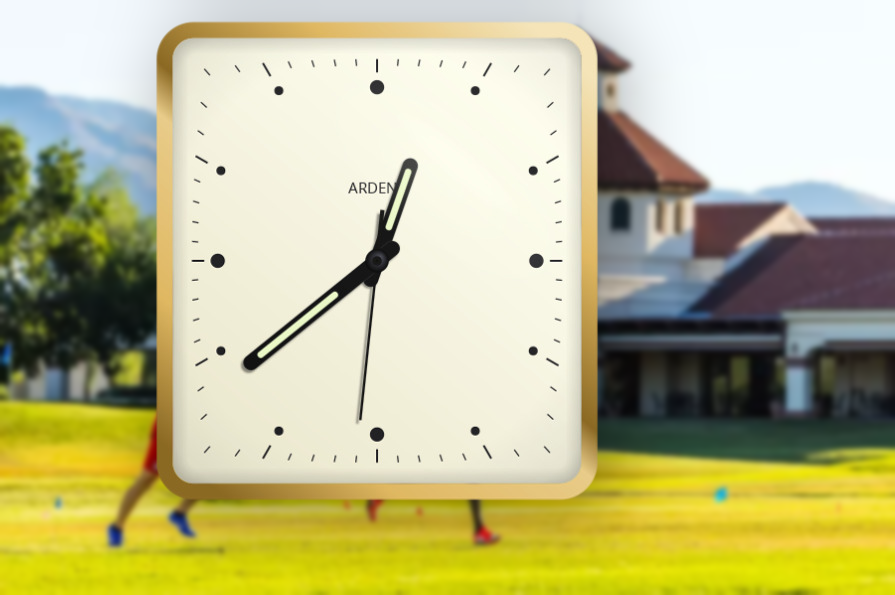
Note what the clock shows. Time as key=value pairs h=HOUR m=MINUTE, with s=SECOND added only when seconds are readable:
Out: h=12 m=38 s=31
